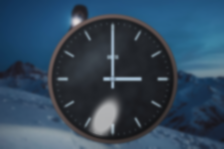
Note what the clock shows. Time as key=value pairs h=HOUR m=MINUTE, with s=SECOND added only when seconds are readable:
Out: h=3 m=0
